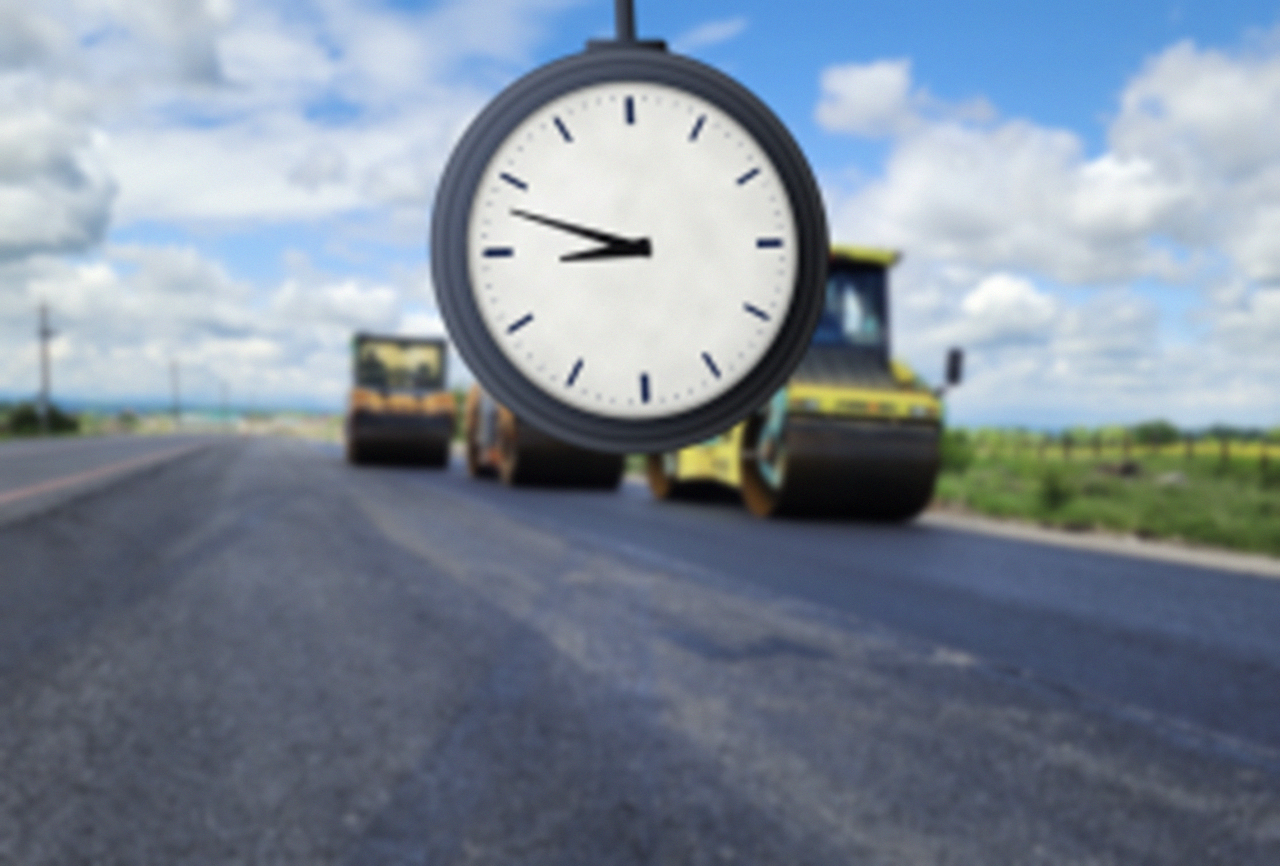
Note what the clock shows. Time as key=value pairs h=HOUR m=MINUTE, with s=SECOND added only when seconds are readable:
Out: h=8 m=48
